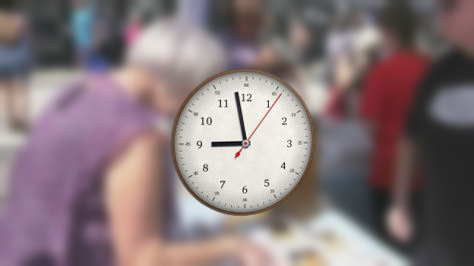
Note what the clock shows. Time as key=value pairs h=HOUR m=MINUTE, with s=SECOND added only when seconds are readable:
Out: h=8 m=58 s=6
